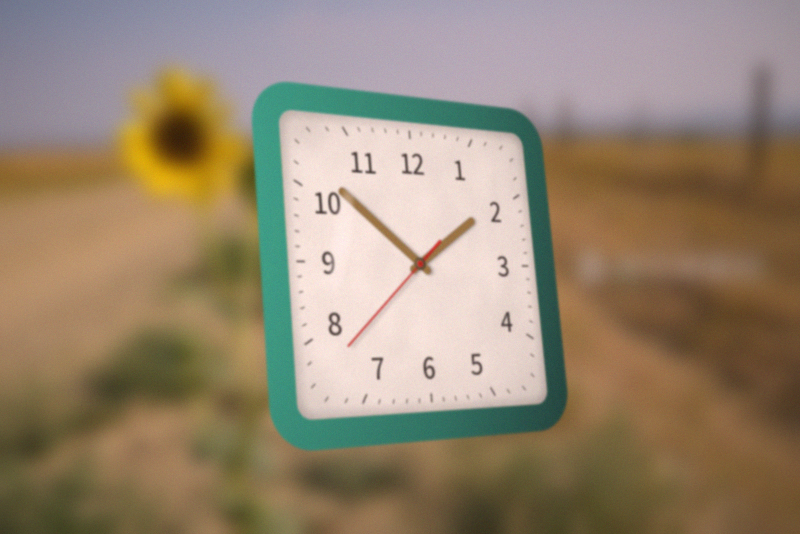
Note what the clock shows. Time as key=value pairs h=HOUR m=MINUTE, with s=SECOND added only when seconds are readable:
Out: h=1 m=51 s=38
